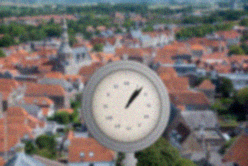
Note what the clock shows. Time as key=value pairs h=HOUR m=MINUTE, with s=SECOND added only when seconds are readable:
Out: h=1 m=7
